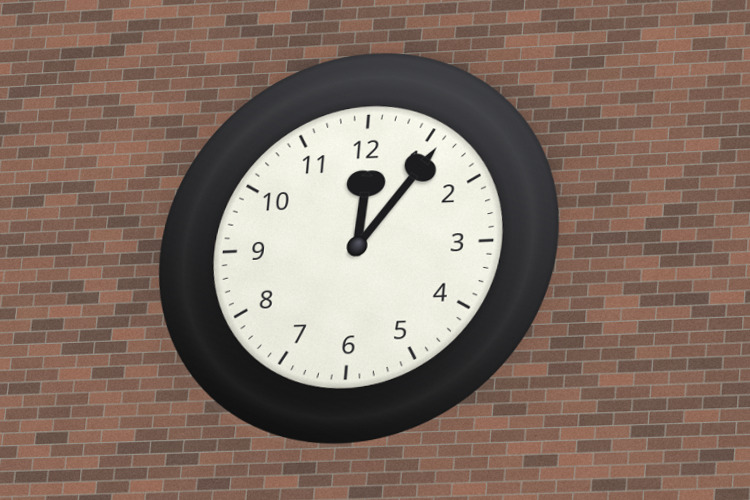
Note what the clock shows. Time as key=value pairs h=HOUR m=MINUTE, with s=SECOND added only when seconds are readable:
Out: h=12 m=6
